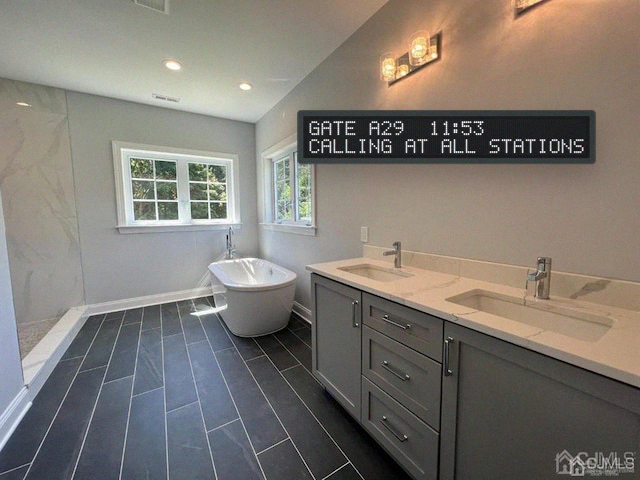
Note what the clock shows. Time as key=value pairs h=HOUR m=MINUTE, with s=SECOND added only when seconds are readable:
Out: h=11 m=53
